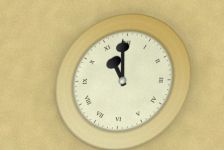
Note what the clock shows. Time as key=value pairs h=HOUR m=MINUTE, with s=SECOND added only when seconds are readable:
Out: h=10 m=59
